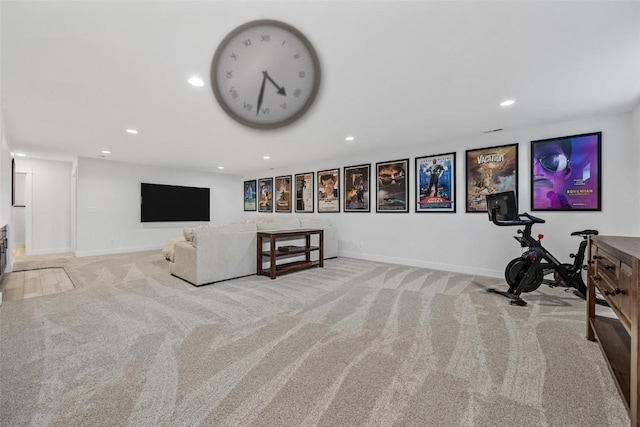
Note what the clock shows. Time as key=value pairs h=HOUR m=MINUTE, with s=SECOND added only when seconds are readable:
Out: h=4 m=32
